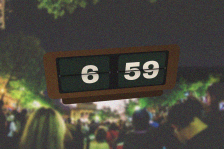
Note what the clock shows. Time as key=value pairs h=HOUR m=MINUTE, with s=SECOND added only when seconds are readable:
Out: h=6 m=59
